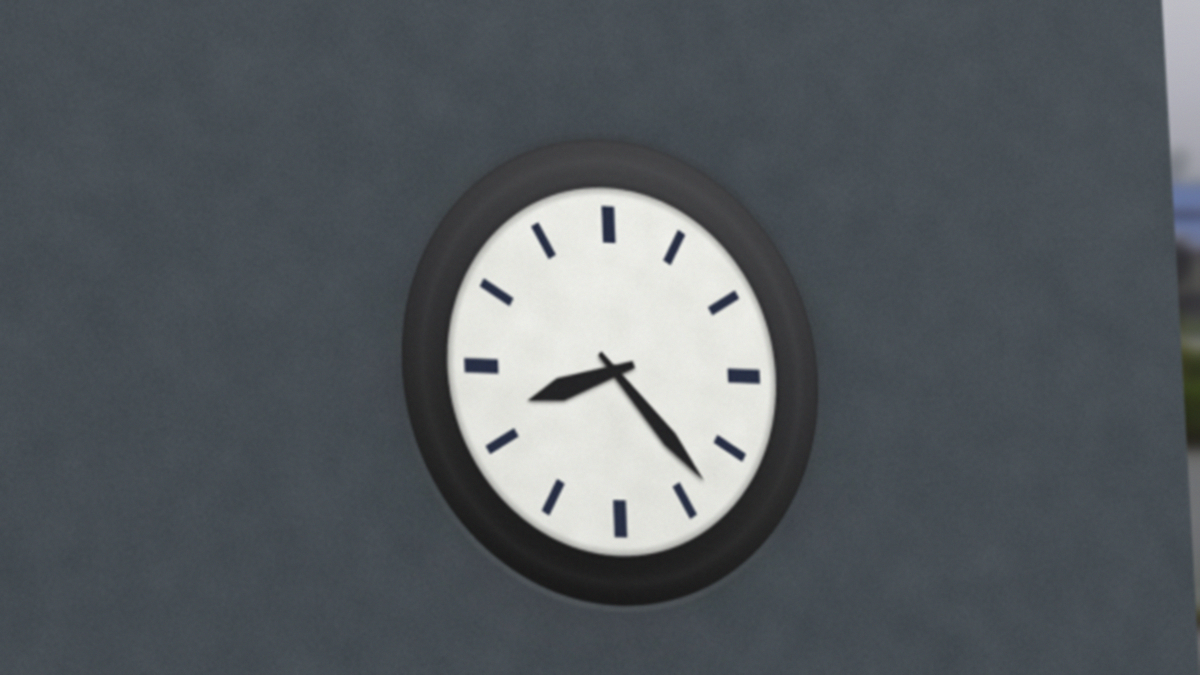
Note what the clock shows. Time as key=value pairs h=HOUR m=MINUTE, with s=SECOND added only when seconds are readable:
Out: h=8 m=23
